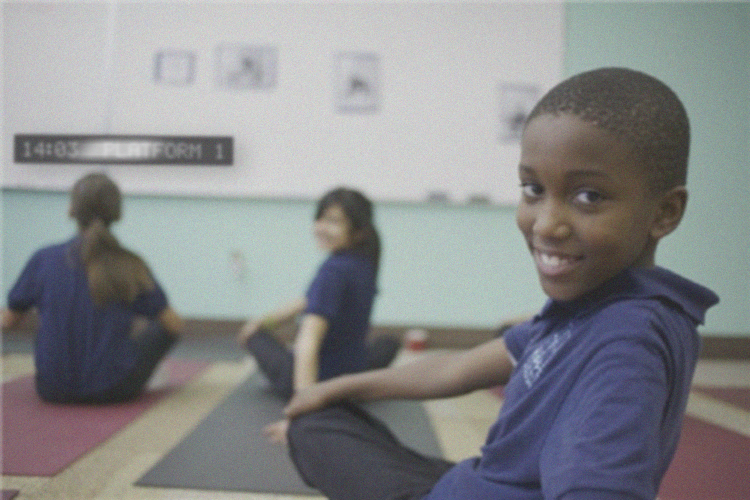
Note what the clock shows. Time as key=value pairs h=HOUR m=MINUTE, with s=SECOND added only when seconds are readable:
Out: h=14 m=3
